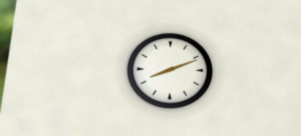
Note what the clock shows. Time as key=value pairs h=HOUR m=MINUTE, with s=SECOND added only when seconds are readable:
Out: h=8 m=11
